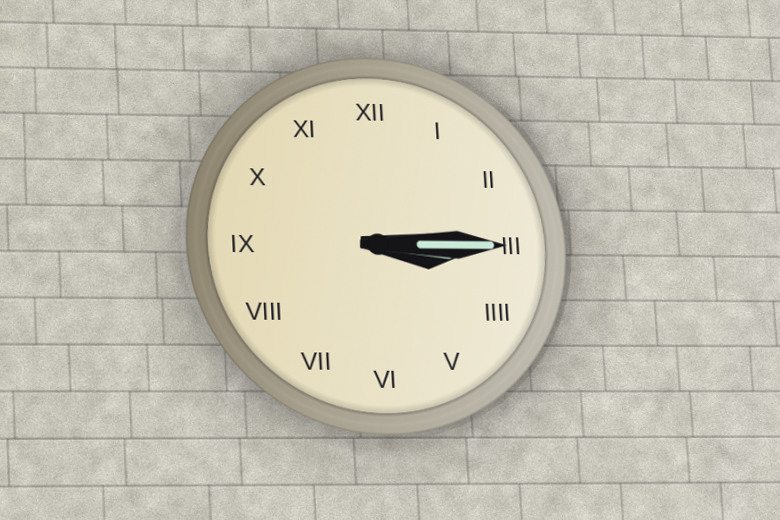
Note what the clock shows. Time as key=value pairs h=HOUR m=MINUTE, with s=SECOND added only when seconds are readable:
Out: h=3 m=15
